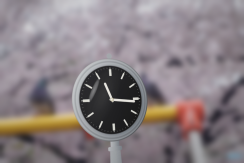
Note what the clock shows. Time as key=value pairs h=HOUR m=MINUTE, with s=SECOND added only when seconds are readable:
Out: h=11 m=16
